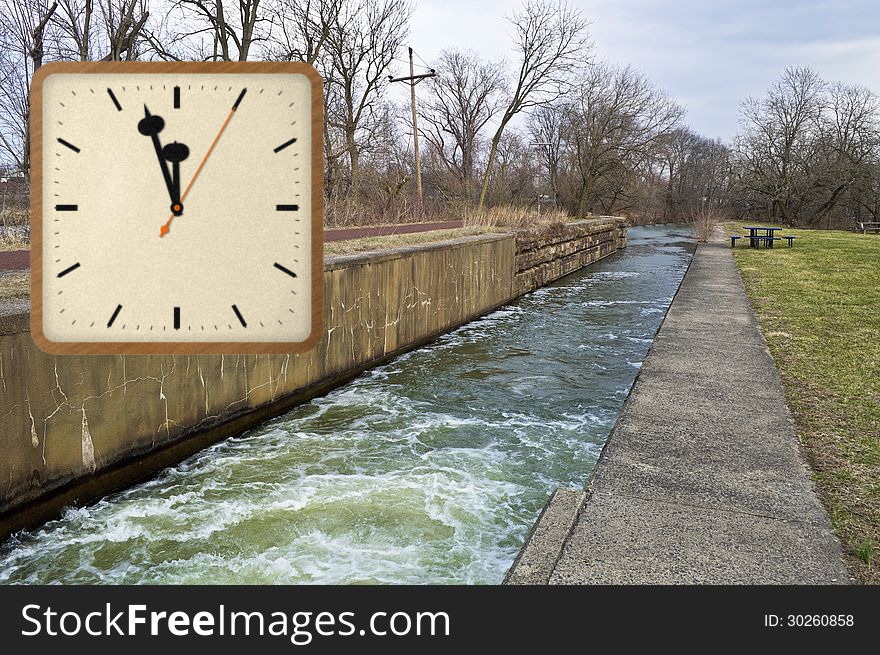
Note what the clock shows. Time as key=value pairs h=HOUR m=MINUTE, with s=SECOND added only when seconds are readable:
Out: h=11 m=57 s=5
